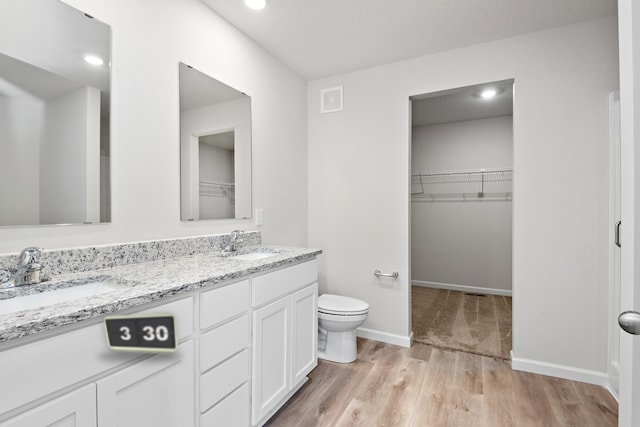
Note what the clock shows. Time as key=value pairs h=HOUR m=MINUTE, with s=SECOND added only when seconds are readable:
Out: h=3 m=30
